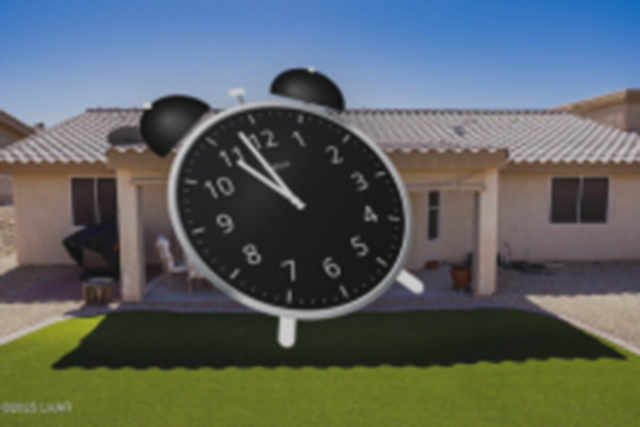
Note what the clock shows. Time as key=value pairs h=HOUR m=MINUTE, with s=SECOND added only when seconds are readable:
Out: h=10 m=58
